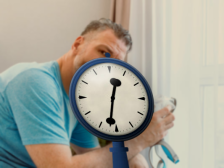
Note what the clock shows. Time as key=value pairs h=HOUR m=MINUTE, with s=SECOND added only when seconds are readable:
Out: h=12 m=32
